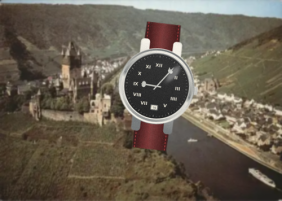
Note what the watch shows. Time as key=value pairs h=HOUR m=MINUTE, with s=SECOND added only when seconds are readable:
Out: h=9 m=6
